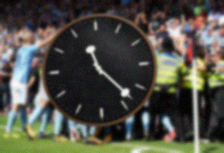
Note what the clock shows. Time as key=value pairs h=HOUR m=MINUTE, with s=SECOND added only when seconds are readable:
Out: h=11 m=23
